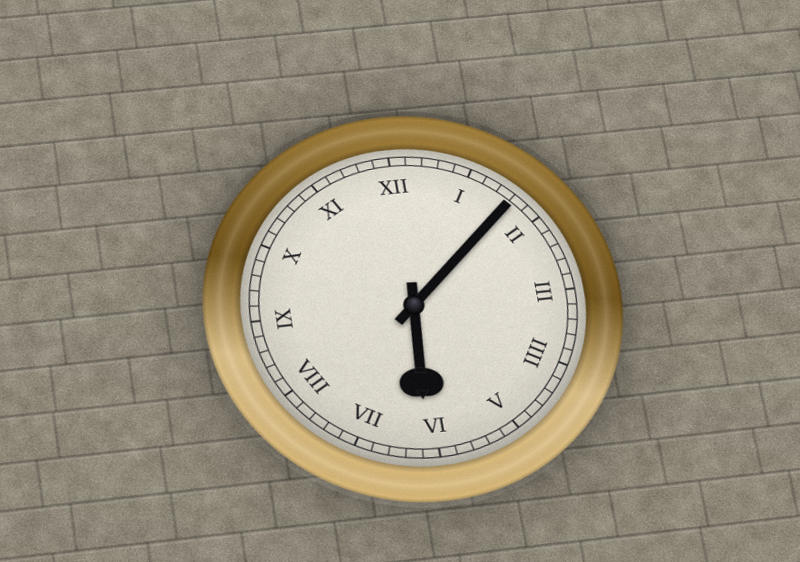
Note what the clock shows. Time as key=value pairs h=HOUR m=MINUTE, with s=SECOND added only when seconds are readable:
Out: h=6 m=8
